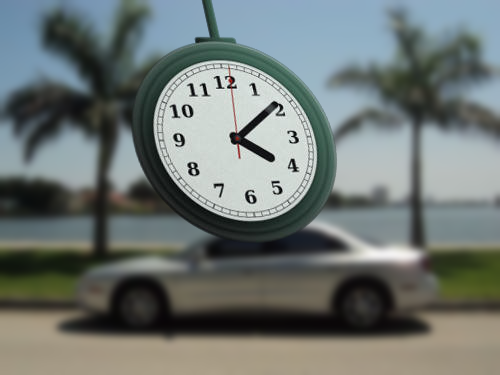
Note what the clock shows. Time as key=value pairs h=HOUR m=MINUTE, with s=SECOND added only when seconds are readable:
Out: h=4 m=9 s=1
